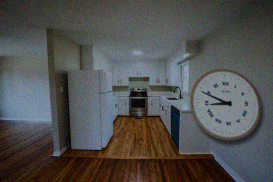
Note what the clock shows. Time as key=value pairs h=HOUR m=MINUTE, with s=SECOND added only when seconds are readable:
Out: h=8 m=49
